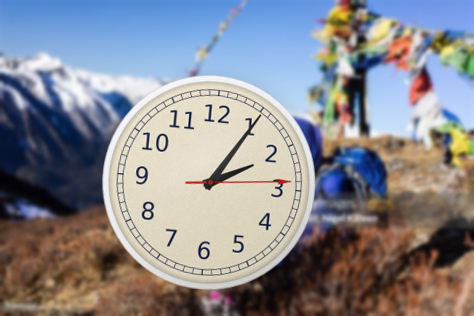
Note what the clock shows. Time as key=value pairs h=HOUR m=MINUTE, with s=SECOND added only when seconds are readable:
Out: h=2 m=5 s=14
